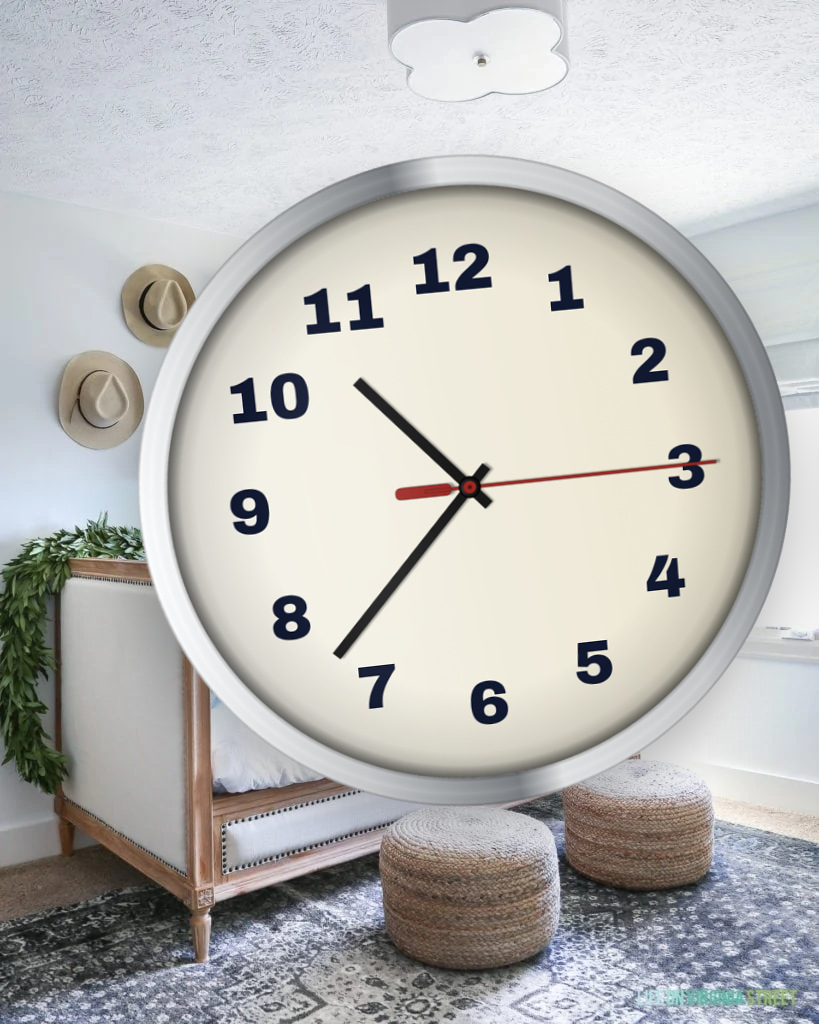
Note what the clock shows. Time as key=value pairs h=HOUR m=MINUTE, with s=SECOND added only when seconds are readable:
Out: h=10 m=37 s=15
